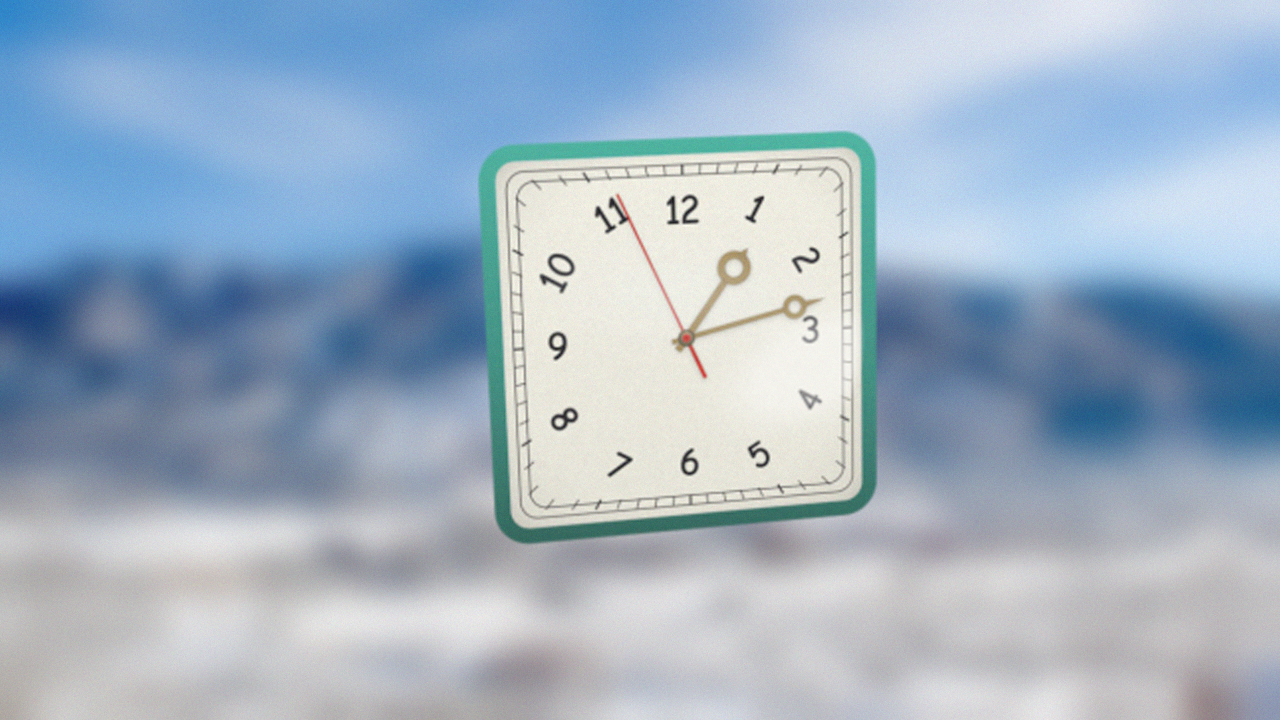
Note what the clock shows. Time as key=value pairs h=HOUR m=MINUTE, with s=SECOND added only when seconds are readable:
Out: h=1 m=12 s=56
